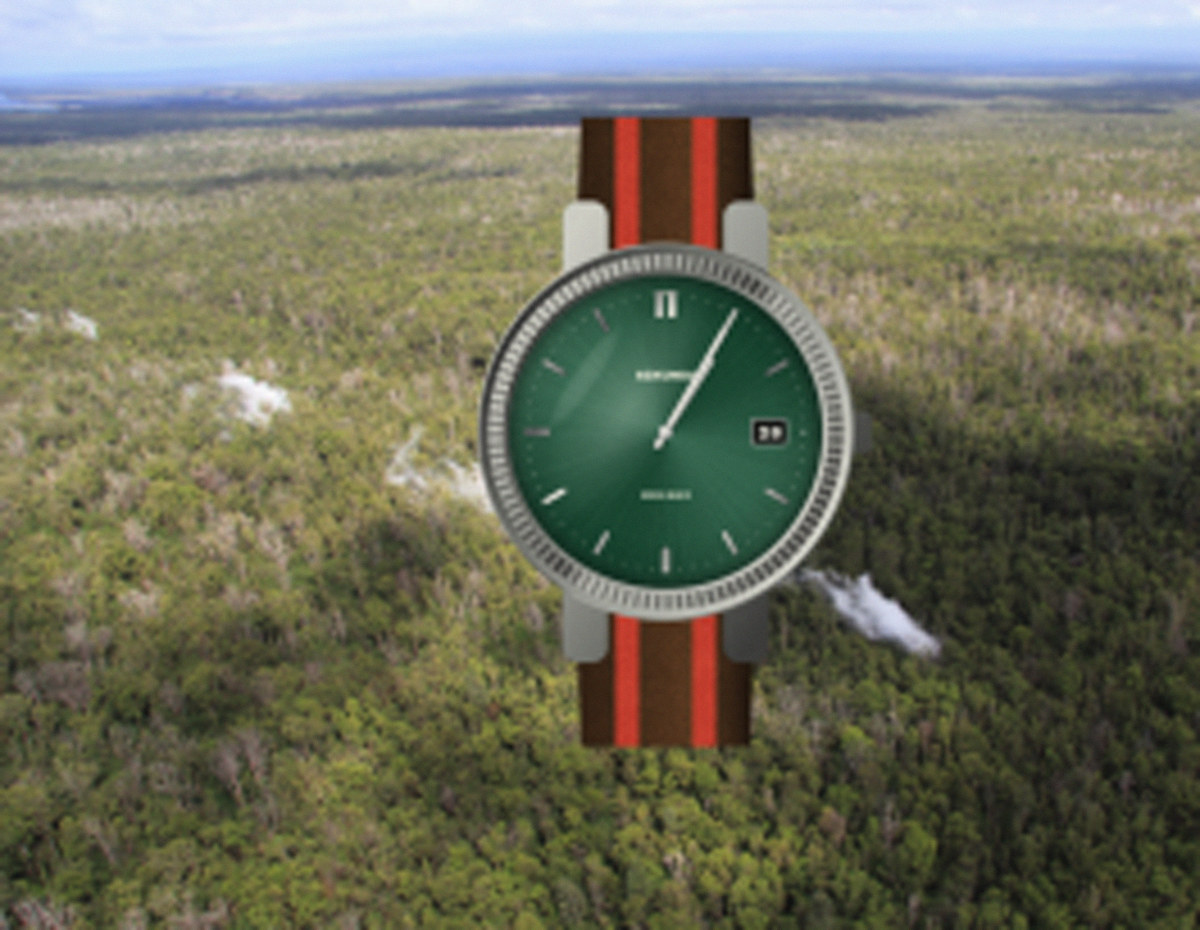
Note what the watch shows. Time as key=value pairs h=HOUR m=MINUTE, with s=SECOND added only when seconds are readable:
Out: h=1 m=5
